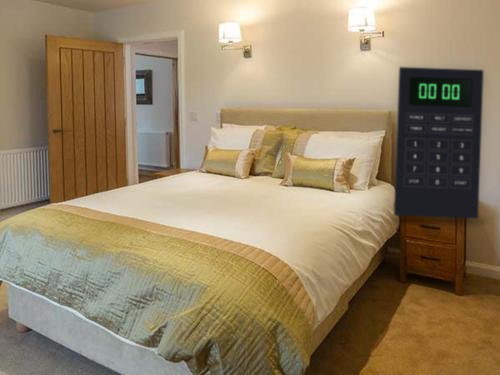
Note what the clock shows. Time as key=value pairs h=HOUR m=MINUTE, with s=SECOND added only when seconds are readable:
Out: h=0 m=0
